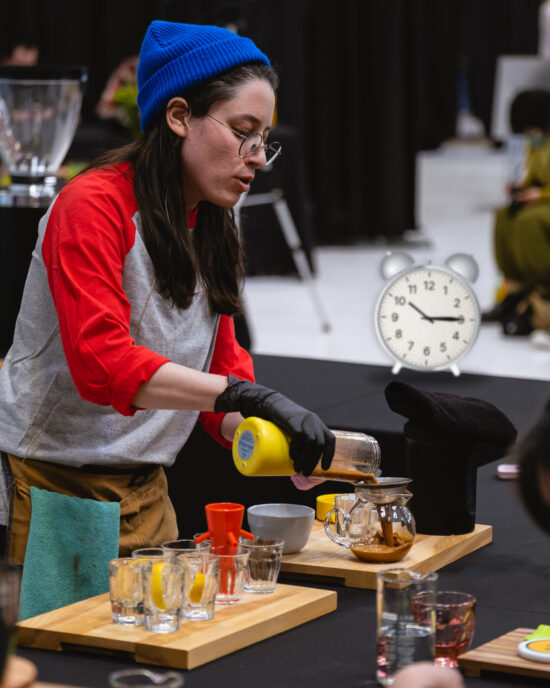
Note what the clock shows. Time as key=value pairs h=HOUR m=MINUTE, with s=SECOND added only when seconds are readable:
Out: h=10 m=15
